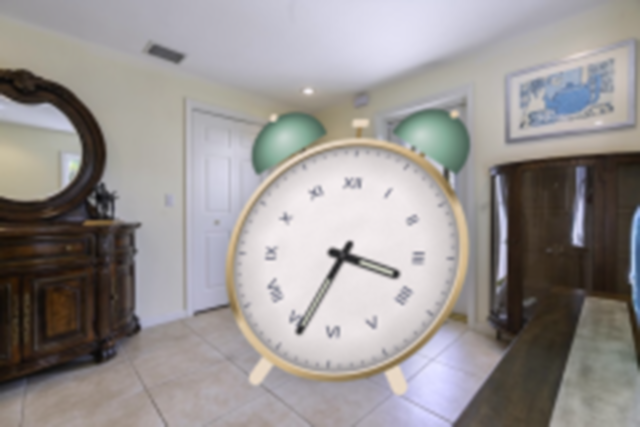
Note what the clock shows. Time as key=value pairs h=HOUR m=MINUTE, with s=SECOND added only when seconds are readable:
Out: h=3 m=34
